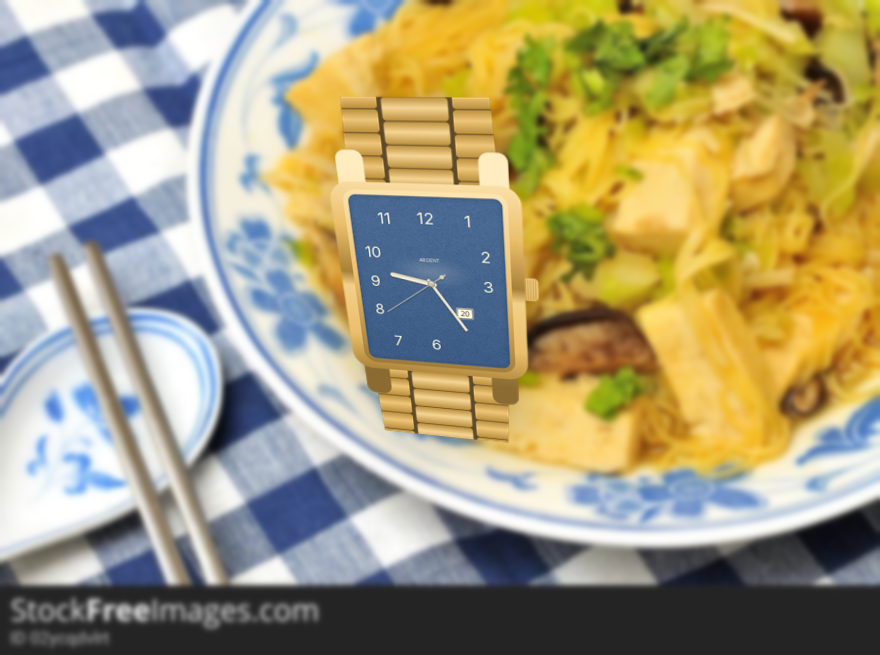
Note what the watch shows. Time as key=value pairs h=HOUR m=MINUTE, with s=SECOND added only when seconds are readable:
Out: h=9 m=24 s=39
